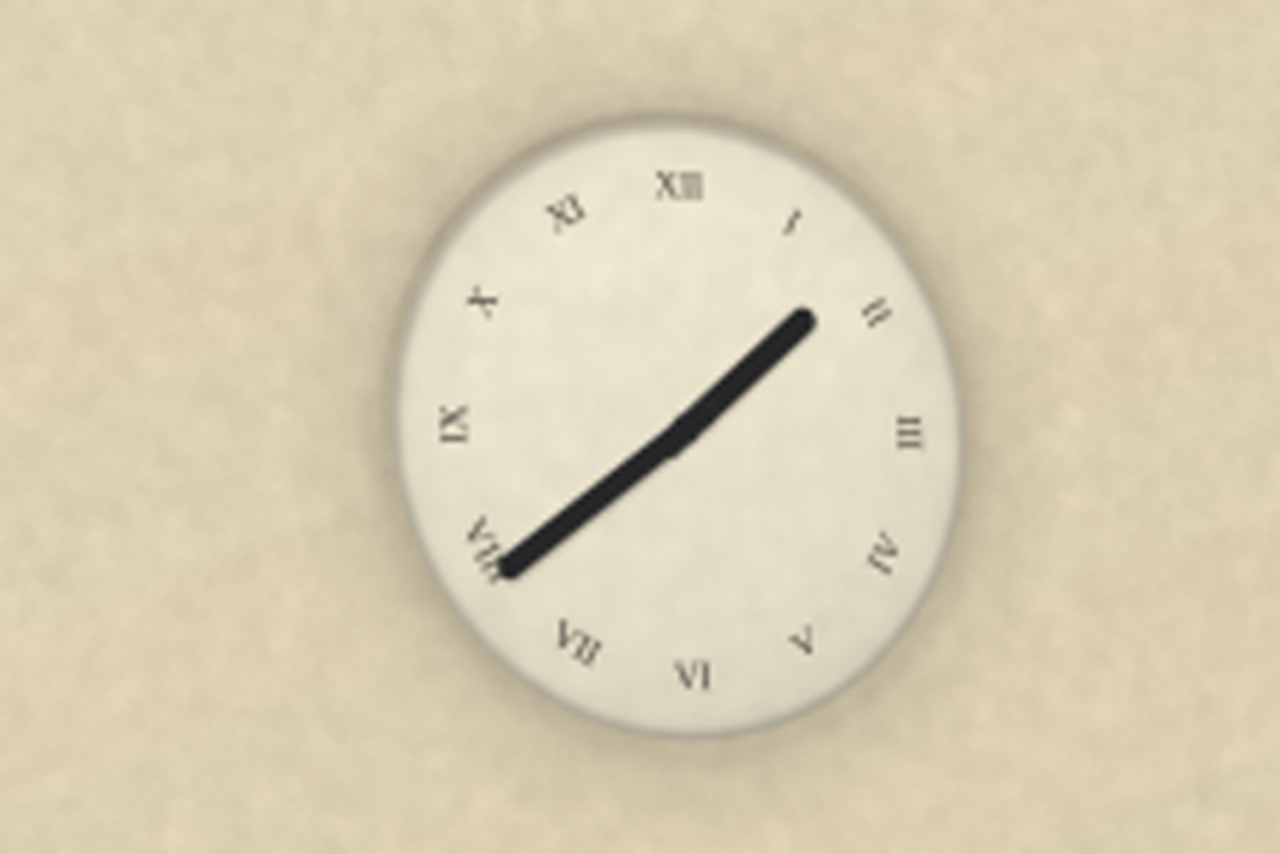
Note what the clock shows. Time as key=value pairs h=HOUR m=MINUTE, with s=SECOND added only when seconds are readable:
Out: h=1 m=39
